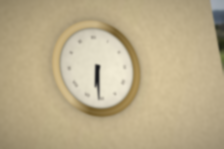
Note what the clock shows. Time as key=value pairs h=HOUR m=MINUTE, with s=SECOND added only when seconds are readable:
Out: h=6 m=31
